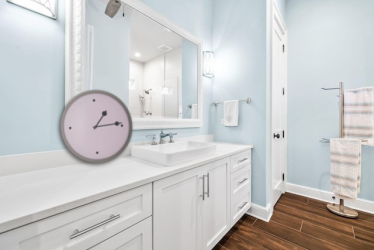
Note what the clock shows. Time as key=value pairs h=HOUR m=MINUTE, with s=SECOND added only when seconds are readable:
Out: h=1 m=14
